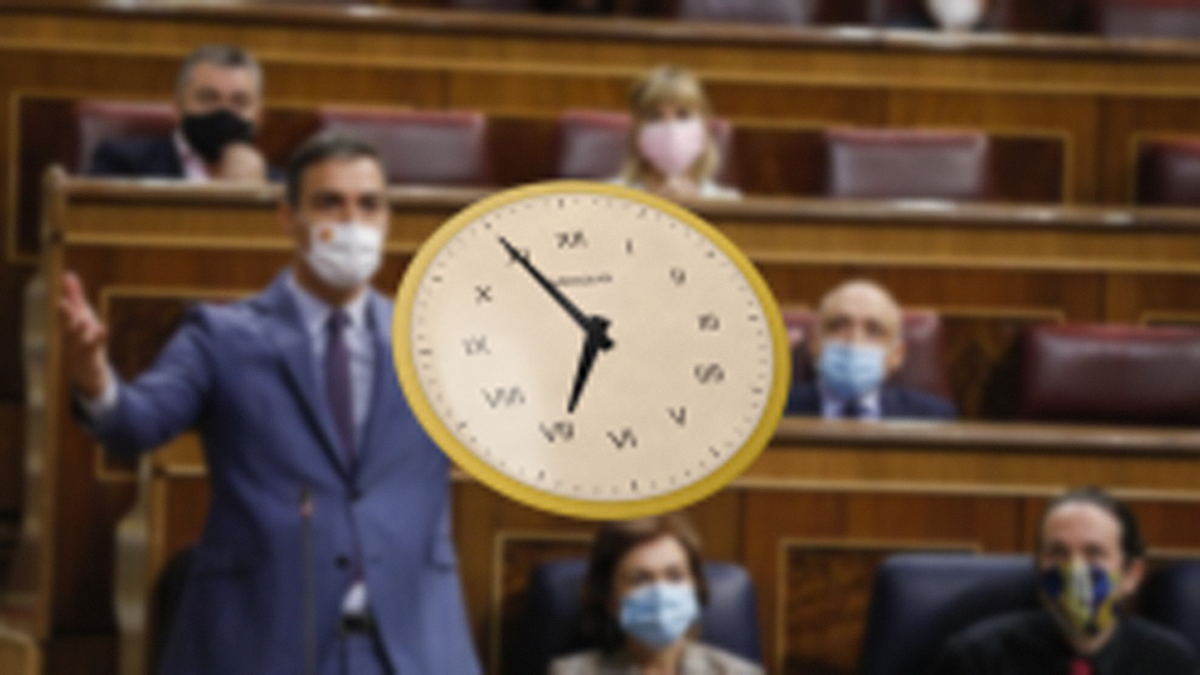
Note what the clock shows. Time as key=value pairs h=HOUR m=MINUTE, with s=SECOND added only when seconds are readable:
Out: h=6 m=55
